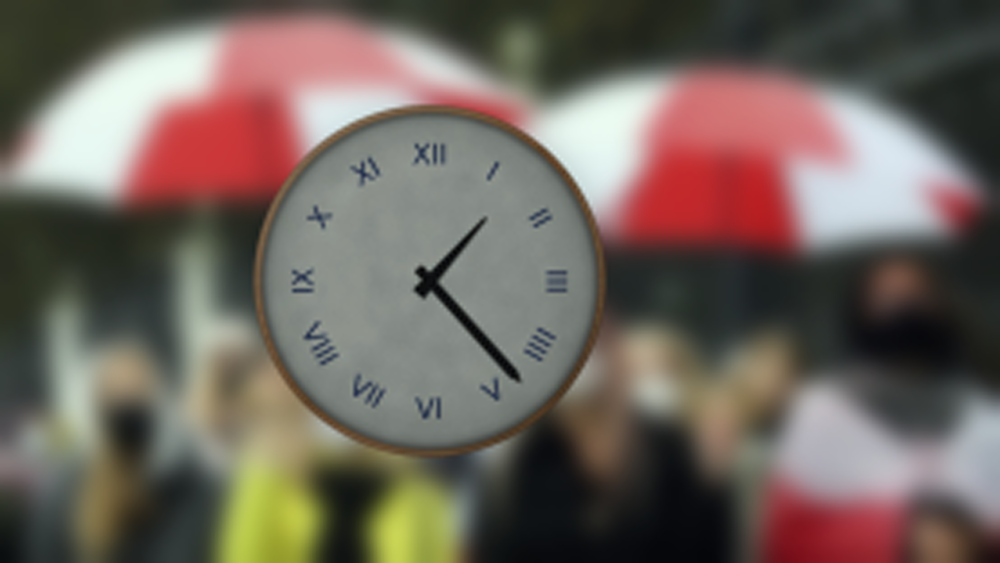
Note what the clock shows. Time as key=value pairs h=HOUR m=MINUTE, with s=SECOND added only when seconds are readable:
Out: h=1 m=23
